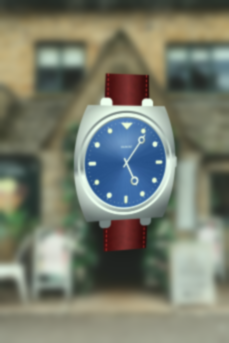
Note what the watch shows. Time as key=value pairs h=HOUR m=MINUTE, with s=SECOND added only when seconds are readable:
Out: h=5 m=6
